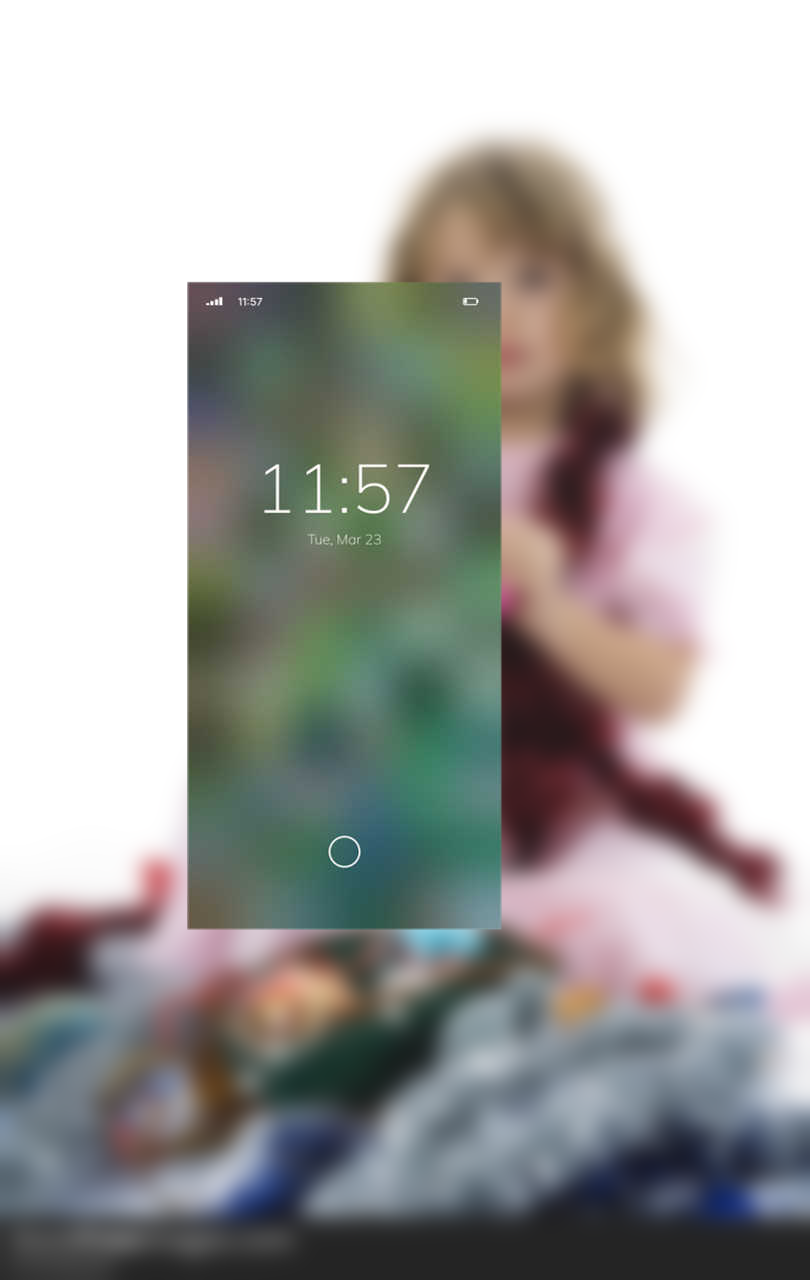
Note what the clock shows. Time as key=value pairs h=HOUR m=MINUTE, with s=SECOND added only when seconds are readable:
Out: h=11 m=57
